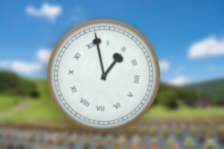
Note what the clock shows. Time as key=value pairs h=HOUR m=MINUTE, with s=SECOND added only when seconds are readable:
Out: h=2 m=2
